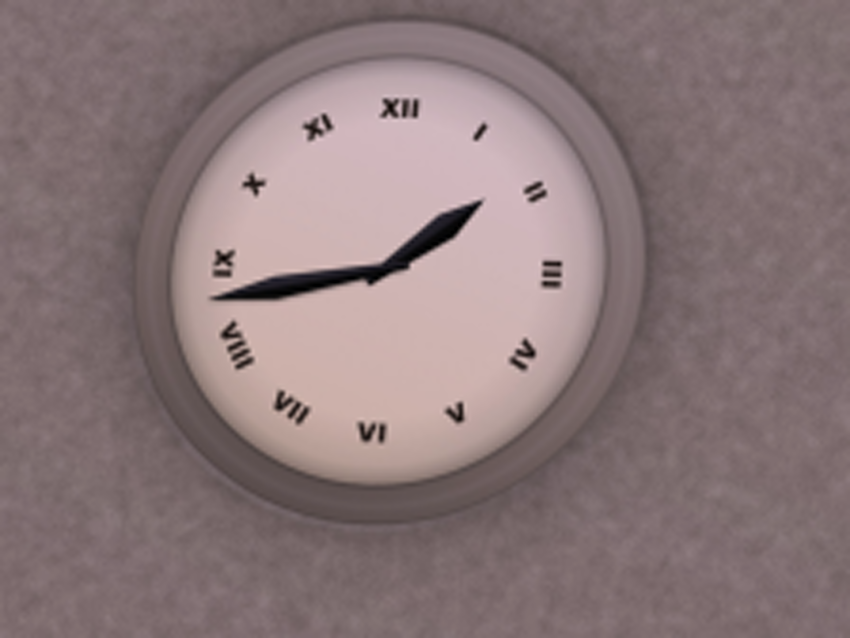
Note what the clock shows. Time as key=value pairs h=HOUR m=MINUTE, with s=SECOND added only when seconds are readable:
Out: h=1 m=43
